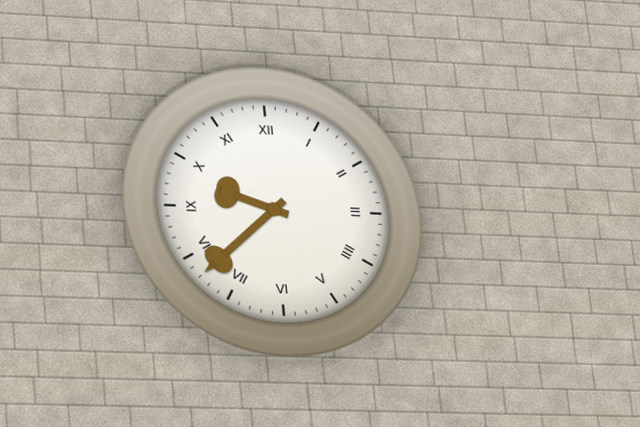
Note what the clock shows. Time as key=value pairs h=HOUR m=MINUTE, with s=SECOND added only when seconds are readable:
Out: h=9 m=38
